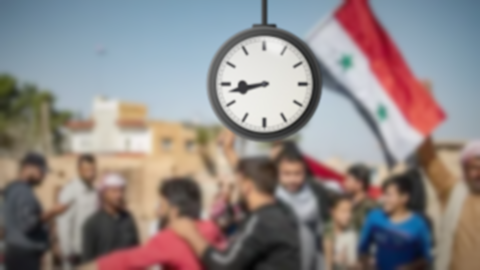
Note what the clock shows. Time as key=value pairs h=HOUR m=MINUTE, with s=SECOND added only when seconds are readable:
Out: h=8 m=43
